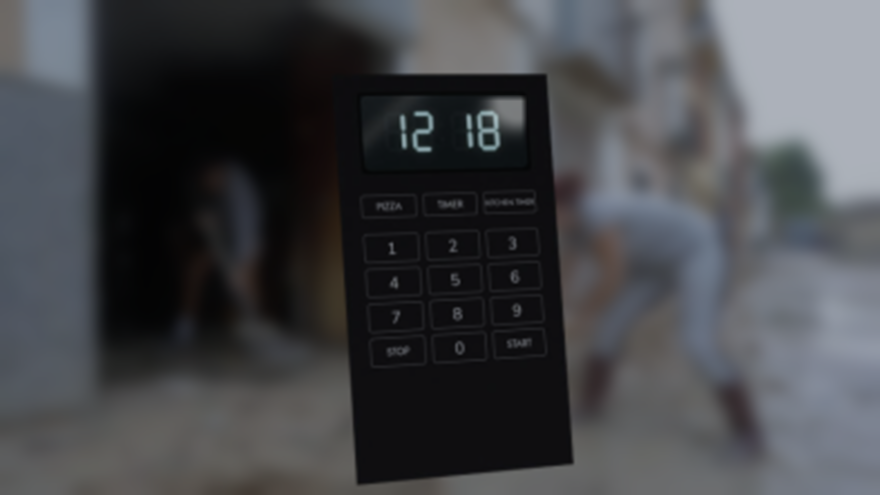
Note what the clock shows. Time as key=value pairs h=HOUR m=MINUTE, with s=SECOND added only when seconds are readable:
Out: h=12 m=18
